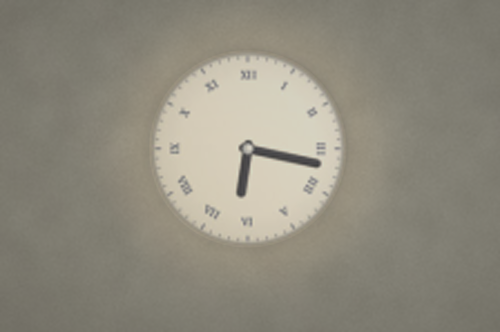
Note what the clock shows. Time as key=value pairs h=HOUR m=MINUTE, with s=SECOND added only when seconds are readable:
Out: h=6 m=17
